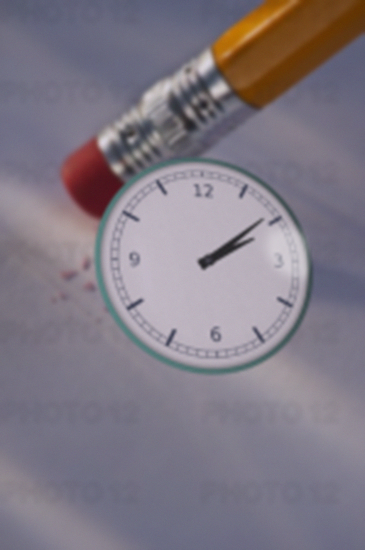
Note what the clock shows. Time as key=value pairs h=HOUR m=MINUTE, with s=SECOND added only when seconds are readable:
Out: h=2 m=9
